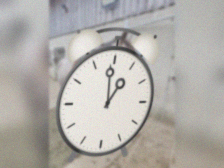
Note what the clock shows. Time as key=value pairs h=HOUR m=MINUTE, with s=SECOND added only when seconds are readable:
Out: h=12 m=59
